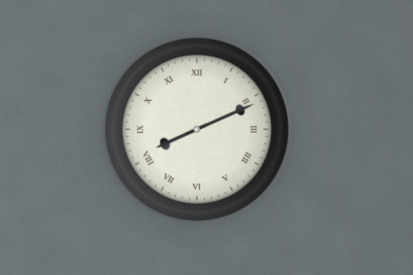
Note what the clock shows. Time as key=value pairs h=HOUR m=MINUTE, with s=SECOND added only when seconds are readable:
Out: h=8 m=11
